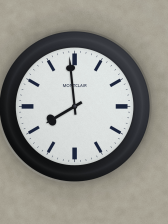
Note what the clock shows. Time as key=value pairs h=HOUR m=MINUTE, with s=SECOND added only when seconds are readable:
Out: h=7 m=59
